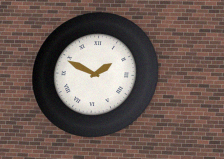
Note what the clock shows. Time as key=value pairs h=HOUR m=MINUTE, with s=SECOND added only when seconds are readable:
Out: h=1 m=49
